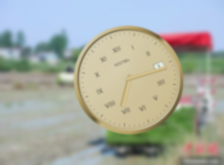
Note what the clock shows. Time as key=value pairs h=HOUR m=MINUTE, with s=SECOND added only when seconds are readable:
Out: h=7 m=16
